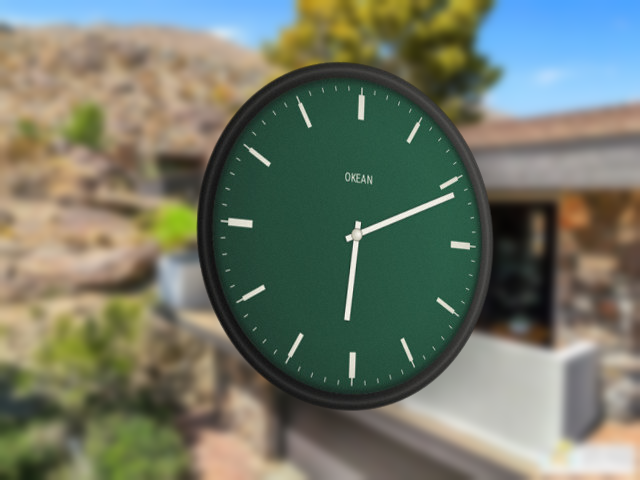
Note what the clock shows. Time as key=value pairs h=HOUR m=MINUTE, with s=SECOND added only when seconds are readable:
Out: h=6 m=11
